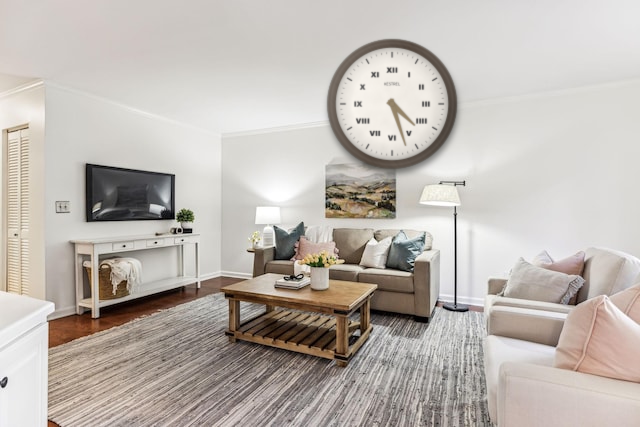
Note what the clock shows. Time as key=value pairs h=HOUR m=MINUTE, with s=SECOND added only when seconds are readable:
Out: h=4 m=27
